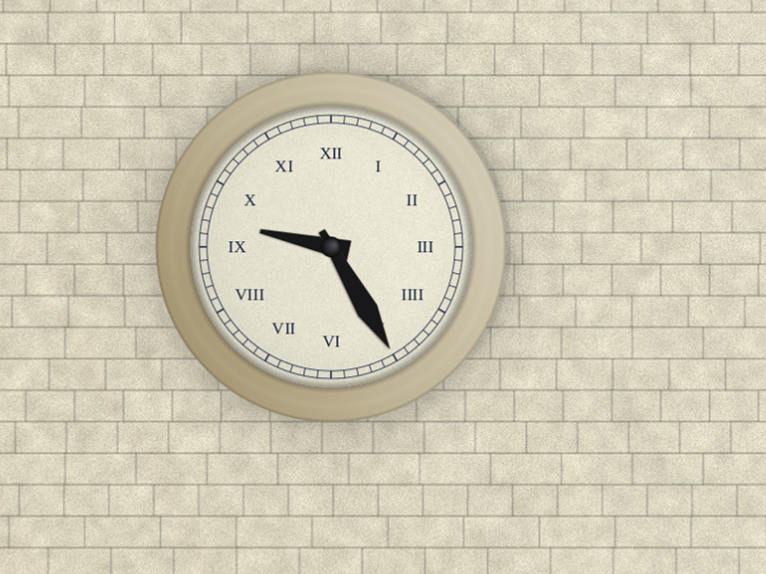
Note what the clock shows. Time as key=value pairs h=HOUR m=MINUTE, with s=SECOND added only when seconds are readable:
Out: h=9 m=25
